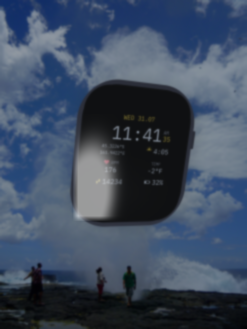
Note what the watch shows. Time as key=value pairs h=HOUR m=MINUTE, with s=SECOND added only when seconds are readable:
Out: h=11 m=41
